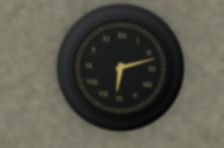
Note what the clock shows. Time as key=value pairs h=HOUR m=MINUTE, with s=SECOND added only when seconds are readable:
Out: h=6 m=12
